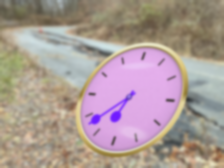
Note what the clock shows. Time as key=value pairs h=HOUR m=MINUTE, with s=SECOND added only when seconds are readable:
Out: h=6 m=38
